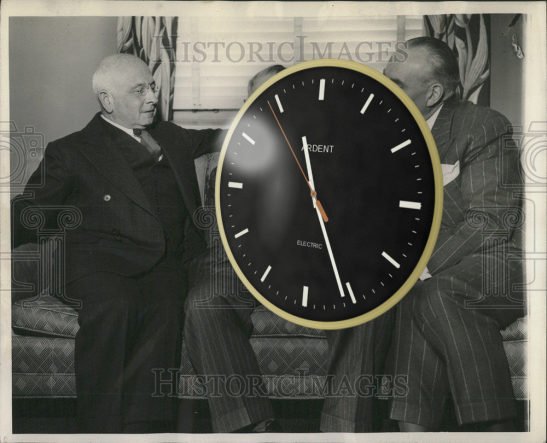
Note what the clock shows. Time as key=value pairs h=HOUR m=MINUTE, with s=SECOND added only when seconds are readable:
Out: h=11 m=25 s=54
